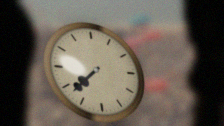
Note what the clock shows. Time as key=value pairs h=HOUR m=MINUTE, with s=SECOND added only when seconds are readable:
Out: h=7 m=38
